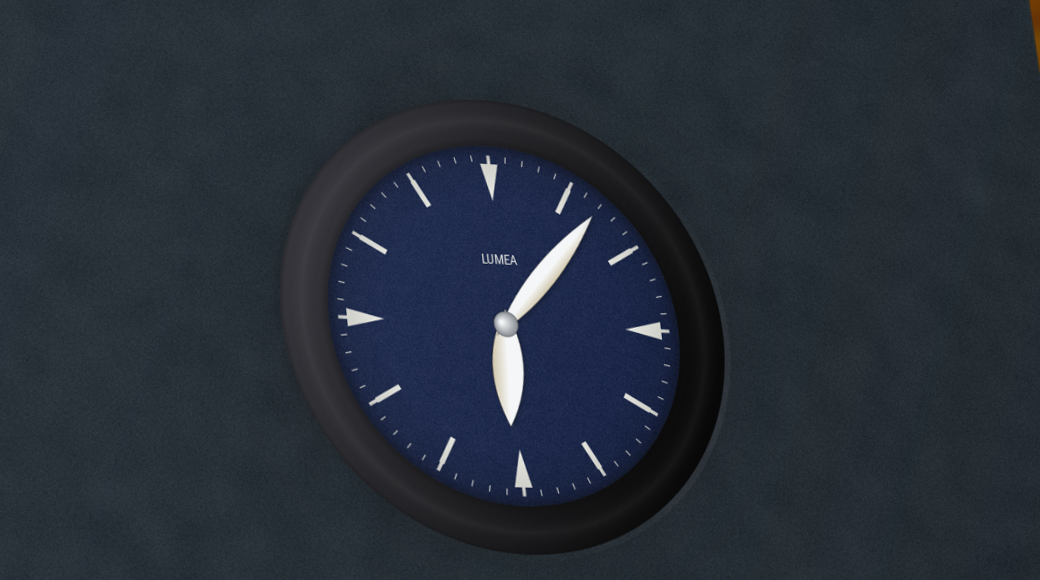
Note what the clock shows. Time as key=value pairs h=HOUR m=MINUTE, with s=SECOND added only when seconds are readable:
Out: h=6 m=7
